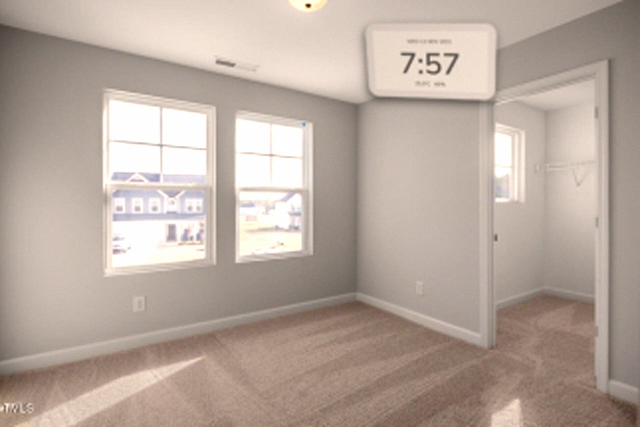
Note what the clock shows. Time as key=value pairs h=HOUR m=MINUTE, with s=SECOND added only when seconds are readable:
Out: h=7 m=57
